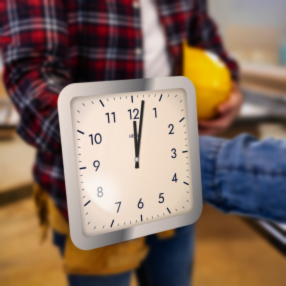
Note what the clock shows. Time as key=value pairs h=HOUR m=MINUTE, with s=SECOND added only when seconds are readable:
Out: h=12 m=2
